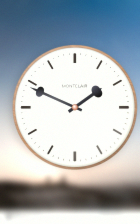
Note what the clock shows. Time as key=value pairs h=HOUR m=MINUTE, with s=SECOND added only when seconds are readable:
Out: h=1 m=49
